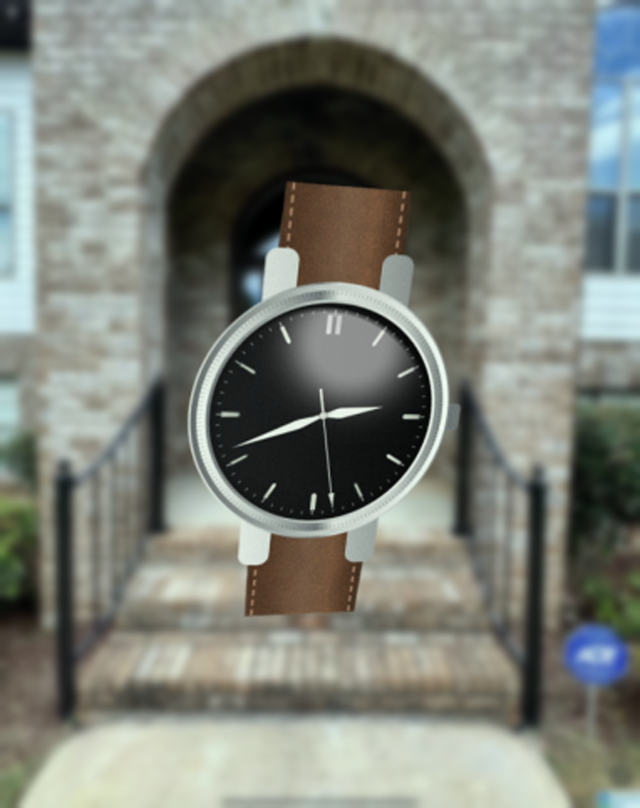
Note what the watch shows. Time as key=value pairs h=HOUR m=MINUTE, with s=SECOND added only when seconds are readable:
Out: h=2 m=41 s=28
